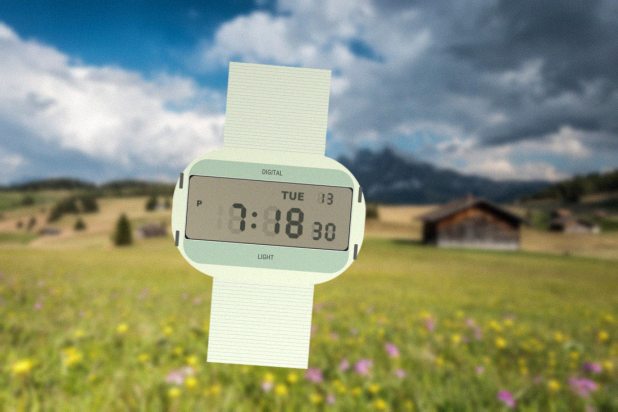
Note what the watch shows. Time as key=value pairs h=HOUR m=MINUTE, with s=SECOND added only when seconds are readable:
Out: h=7 m=18 s=30
